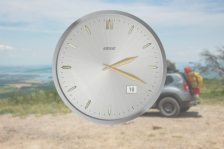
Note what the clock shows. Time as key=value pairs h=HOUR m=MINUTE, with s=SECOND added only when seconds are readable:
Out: h=2 m=19
